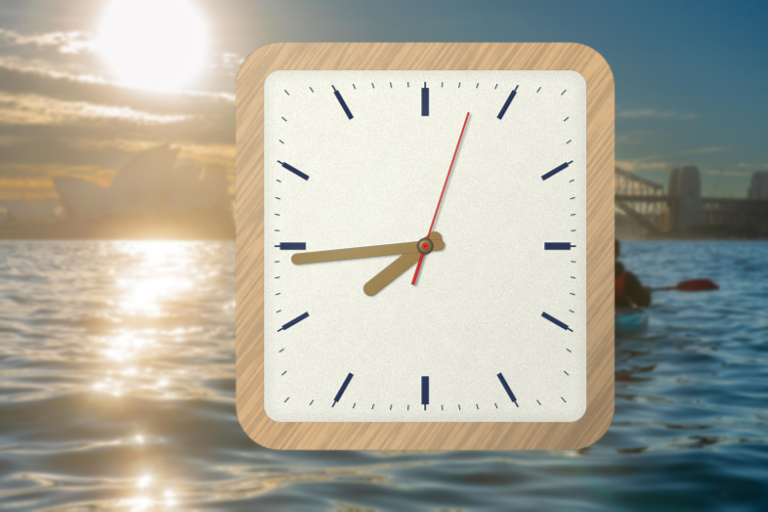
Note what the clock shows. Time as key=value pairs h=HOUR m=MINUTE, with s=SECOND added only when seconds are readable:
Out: h=7 m=44 s=3
